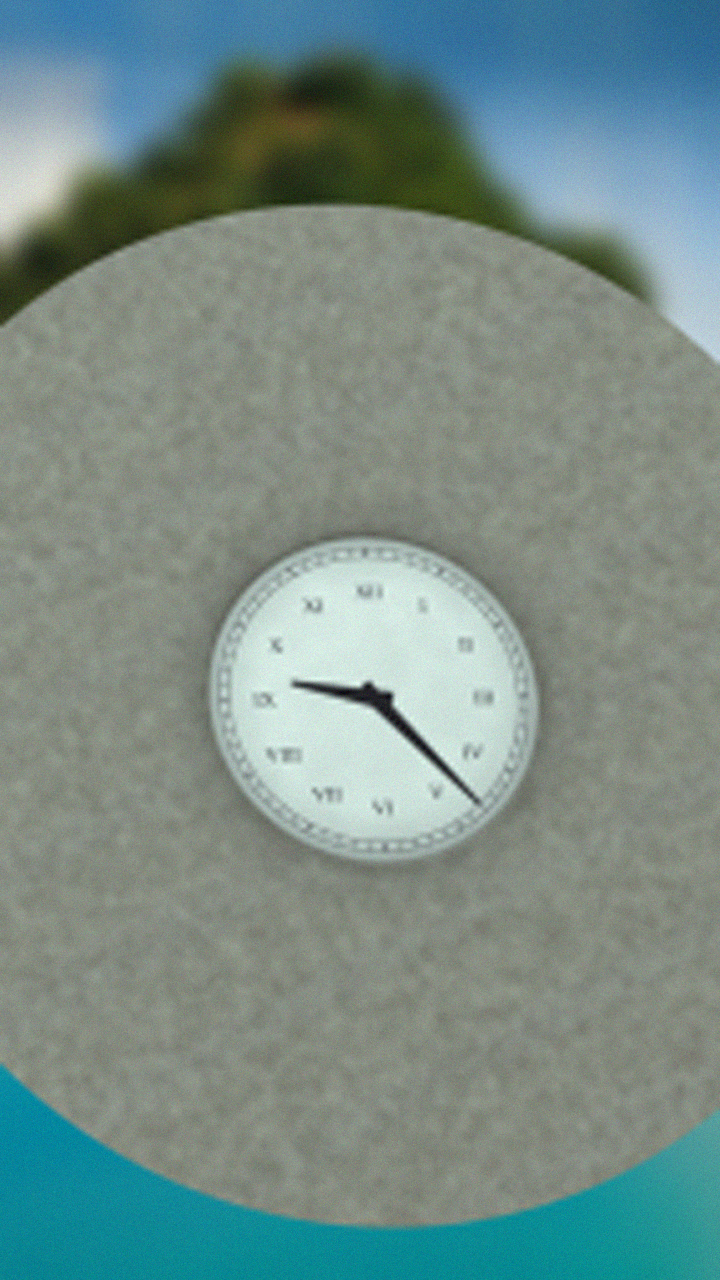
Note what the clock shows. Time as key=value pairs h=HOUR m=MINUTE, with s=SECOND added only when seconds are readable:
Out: h=9 m=23
